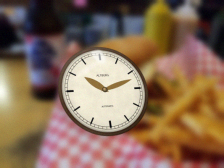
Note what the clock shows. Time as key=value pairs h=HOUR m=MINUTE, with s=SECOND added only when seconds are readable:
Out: h=10 m=12
